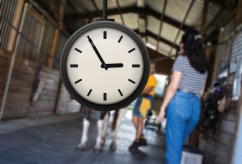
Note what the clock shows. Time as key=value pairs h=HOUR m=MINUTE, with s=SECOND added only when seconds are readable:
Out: h=2 m=55
